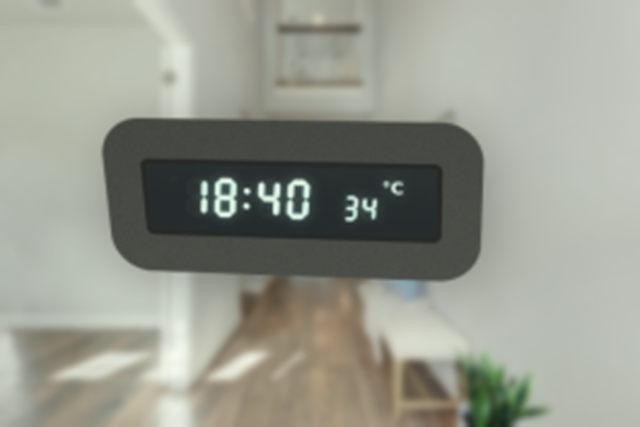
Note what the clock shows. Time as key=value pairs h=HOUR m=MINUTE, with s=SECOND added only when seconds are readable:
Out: h=18 m=40
